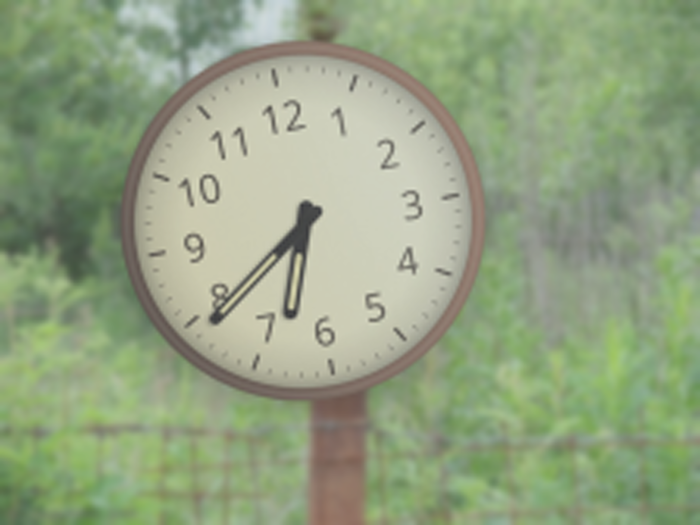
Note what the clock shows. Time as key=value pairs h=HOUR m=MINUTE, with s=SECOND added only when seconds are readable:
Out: h=6 m=39
